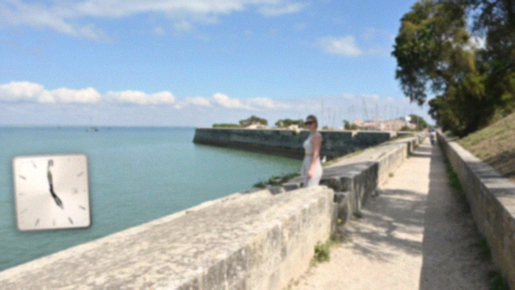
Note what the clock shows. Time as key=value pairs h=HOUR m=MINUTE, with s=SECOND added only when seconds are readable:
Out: h=4 m=59
